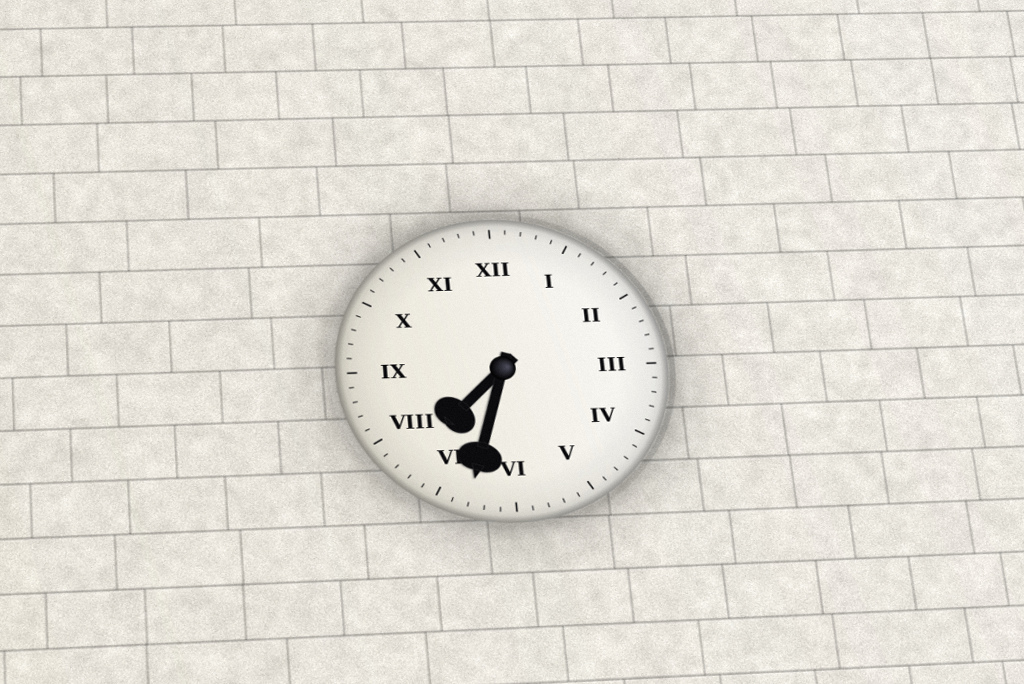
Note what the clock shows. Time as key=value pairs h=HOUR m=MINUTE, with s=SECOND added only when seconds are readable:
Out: h=7 m=33
